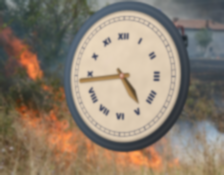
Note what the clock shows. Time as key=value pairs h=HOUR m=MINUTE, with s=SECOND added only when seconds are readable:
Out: h=4 m=44
